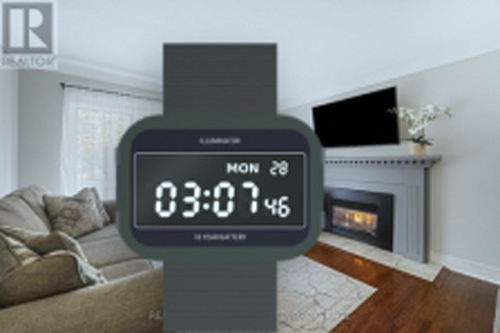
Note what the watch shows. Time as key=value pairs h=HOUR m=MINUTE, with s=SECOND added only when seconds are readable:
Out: h=3 m=7 s=46
